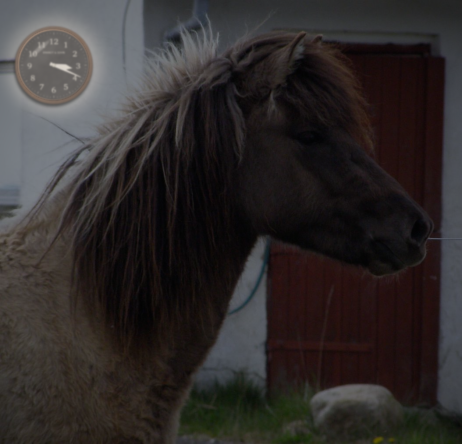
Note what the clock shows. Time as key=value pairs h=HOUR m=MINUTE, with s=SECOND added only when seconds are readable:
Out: h=3 m=19
